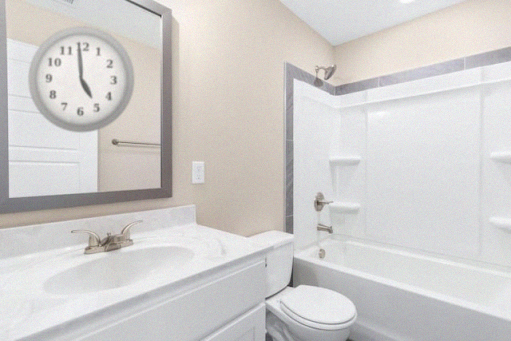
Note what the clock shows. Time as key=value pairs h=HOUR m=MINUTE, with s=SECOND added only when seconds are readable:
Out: h=4 m=59
